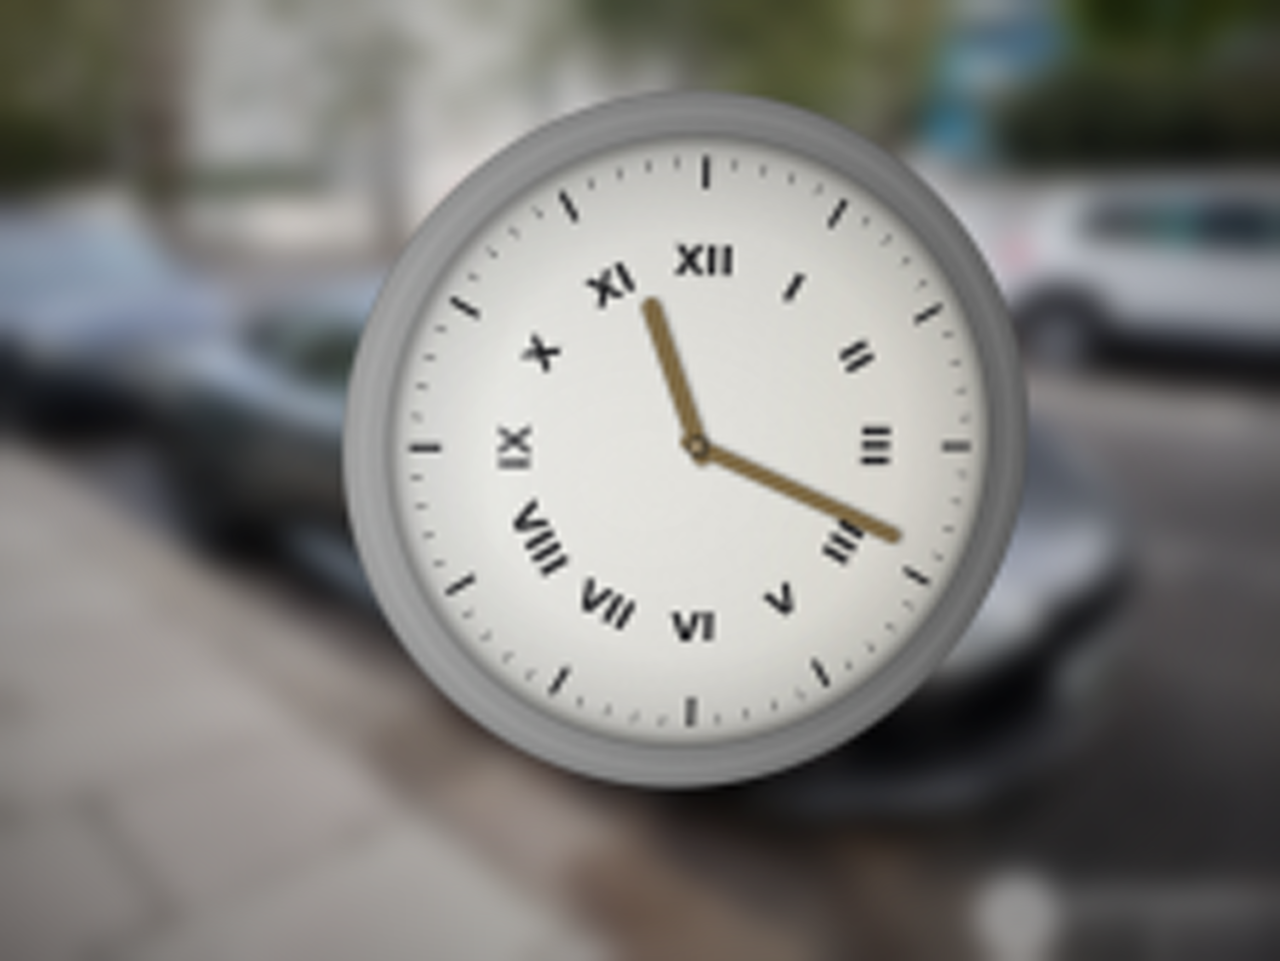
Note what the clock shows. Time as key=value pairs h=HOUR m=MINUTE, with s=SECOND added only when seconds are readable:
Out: h=11 m=19
